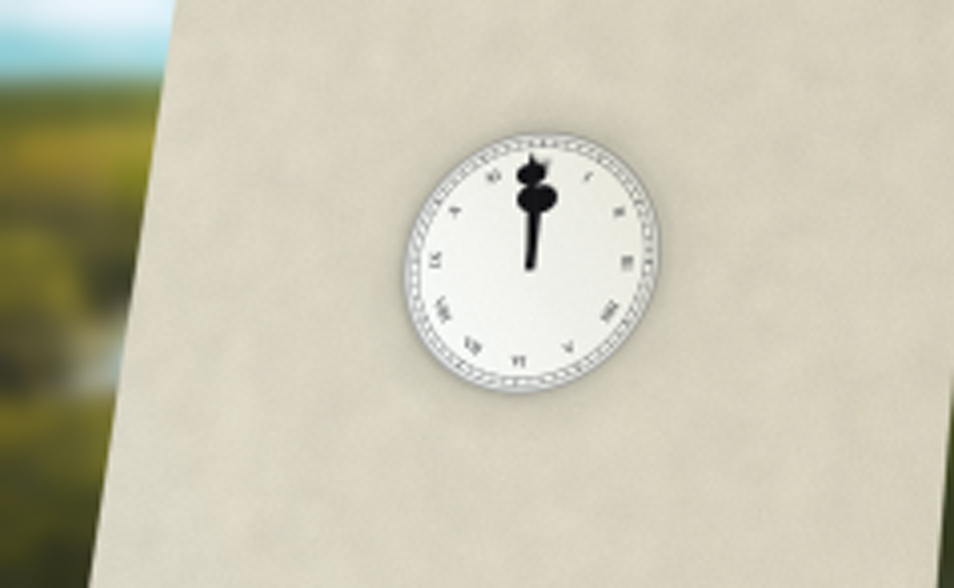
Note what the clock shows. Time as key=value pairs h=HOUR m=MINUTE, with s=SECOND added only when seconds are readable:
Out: h=11 m=59
